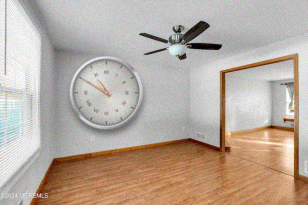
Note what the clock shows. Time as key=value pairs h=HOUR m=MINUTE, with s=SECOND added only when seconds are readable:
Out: h=10 m=50
